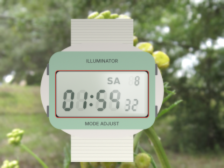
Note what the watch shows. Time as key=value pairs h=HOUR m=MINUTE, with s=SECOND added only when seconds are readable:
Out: h=1 m=59 s=32
